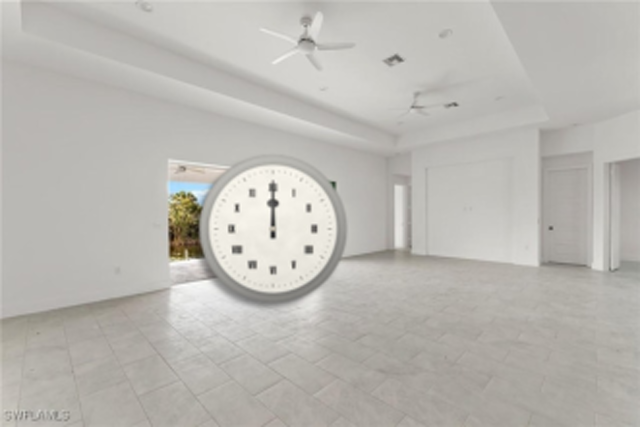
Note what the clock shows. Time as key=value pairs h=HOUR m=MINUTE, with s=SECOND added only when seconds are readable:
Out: h=12 m=0
